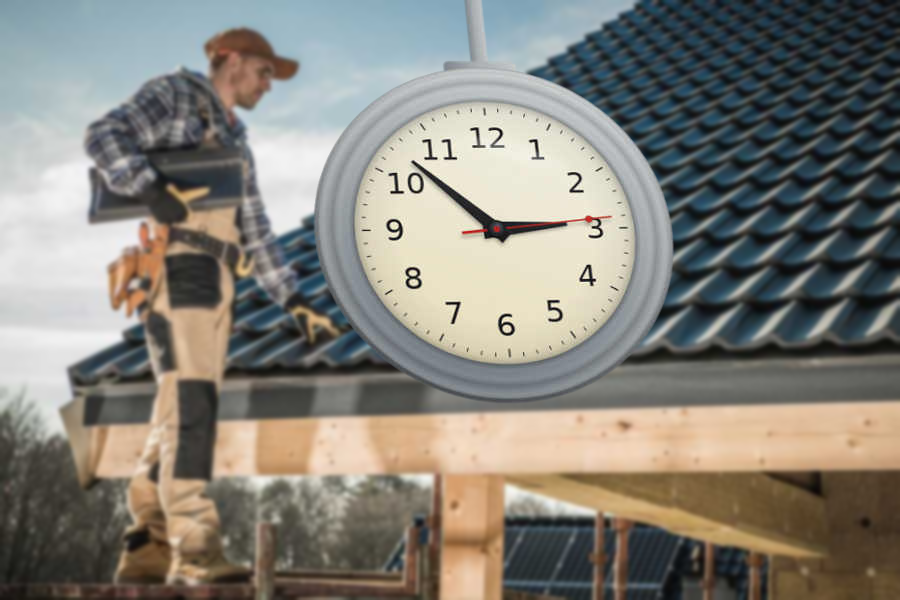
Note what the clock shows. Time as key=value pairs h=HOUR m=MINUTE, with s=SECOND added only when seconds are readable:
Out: h=2 m=52 s=14
